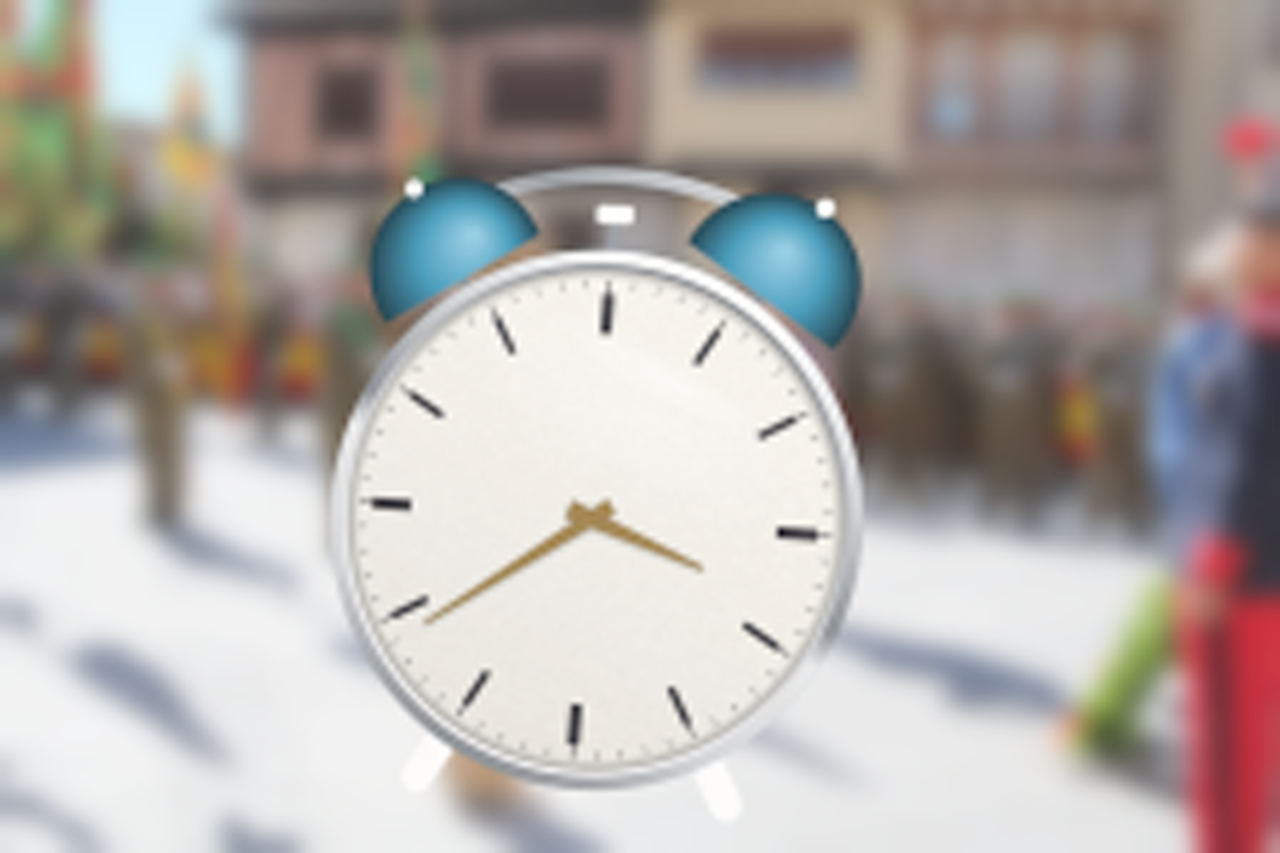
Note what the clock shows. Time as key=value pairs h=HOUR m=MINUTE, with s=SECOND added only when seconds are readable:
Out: h=3 m=39
